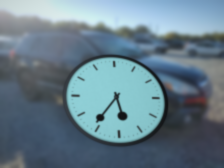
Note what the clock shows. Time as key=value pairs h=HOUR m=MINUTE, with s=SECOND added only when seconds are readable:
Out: h=5 m=36
